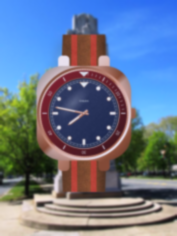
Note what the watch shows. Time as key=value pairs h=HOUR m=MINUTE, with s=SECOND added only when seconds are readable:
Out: h=7 m=47
